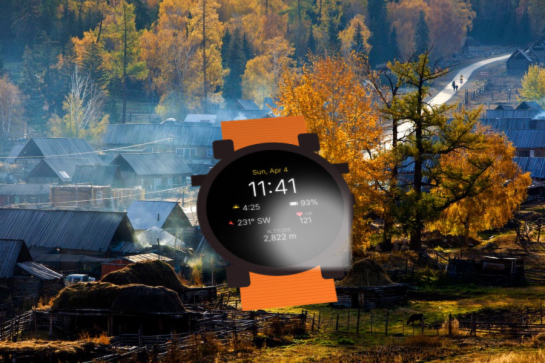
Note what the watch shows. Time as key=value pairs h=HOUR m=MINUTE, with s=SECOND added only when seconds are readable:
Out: h=11 m=41
